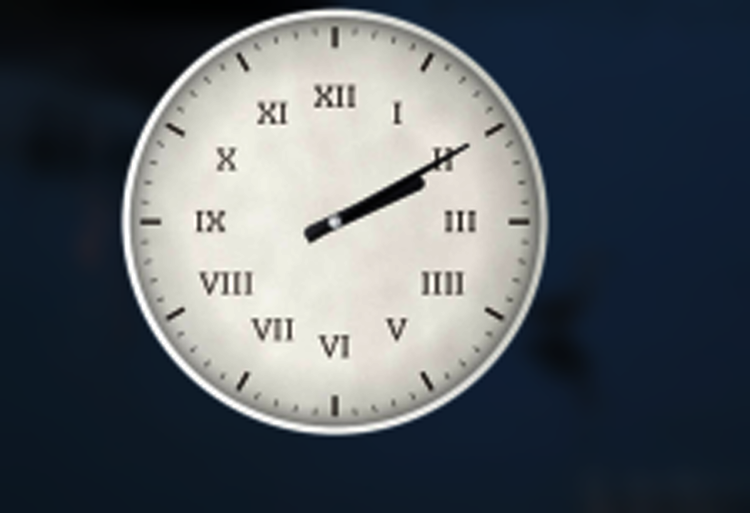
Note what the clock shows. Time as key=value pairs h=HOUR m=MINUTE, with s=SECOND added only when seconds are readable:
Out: h=2 m=10
